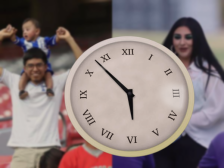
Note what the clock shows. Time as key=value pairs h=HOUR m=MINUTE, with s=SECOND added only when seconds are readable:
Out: h=5 m=53
